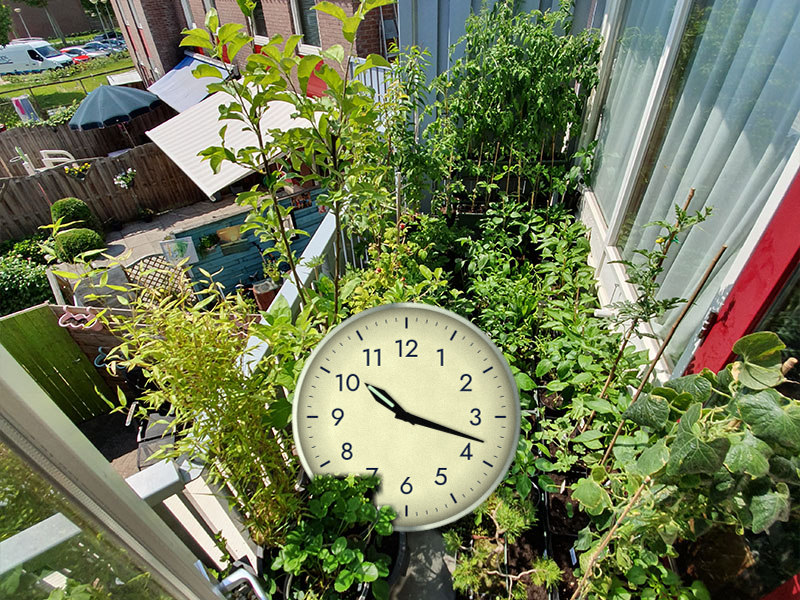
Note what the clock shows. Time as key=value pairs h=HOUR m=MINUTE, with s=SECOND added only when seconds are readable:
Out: h=10 m=18
